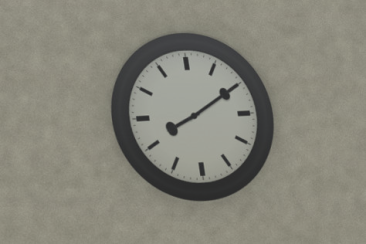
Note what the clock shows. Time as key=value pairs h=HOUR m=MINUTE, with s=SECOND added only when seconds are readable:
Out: h=8 m=10
